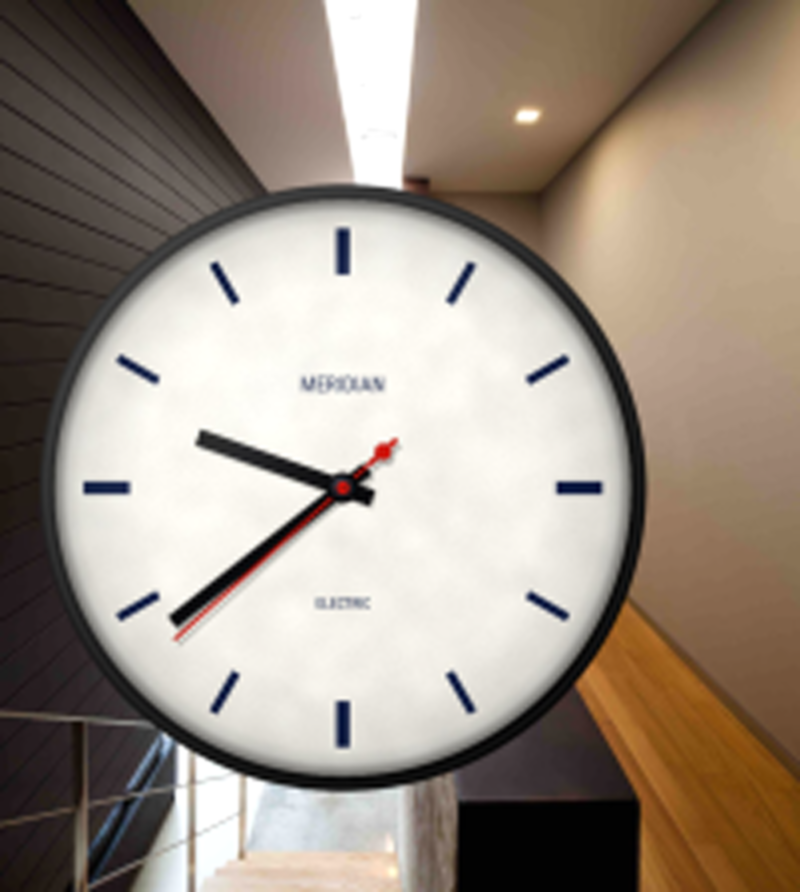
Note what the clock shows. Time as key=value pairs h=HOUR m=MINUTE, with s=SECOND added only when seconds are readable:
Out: h=9 m=38 s=38
